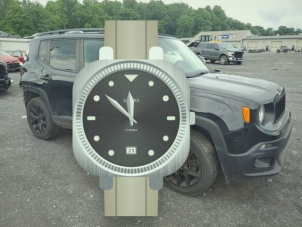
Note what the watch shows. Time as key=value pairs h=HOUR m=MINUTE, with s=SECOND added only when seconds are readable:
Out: h=11 m=52
